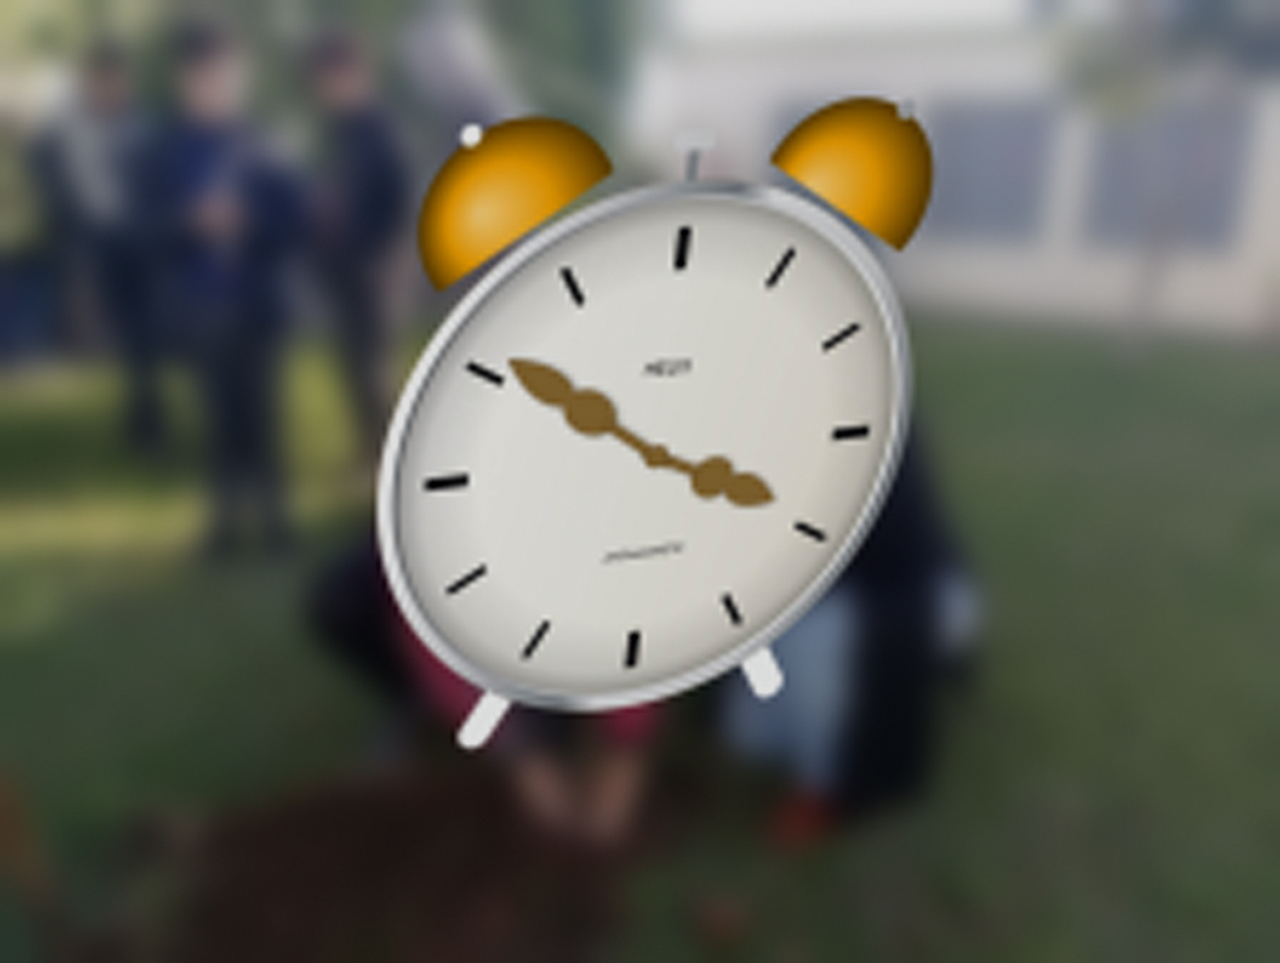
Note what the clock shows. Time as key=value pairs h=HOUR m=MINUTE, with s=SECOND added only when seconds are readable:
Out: h=3 m=51
